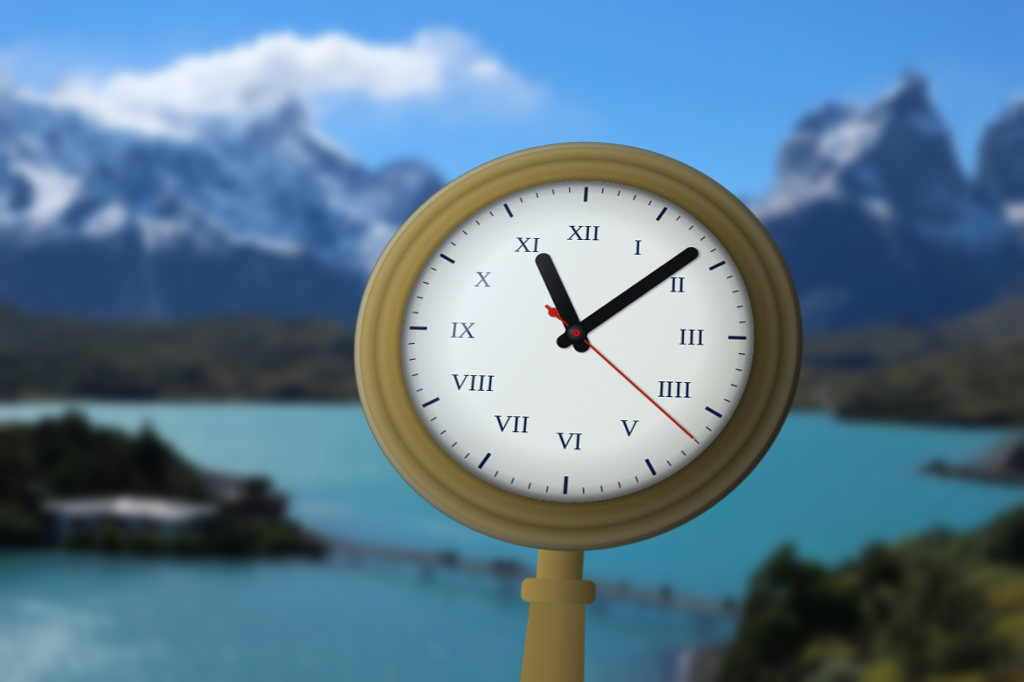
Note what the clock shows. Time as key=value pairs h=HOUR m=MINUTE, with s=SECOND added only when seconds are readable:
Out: h=11 m=8 s=22
